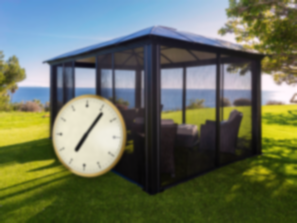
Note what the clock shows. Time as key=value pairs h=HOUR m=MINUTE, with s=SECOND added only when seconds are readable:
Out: h=7 m=6
